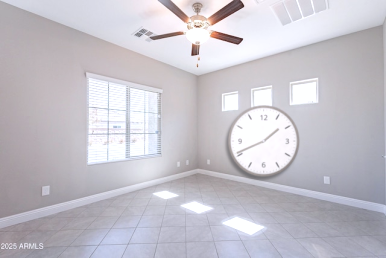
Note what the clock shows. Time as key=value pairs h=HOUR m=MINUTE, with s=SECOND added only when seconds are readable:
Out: h=1 m=41
